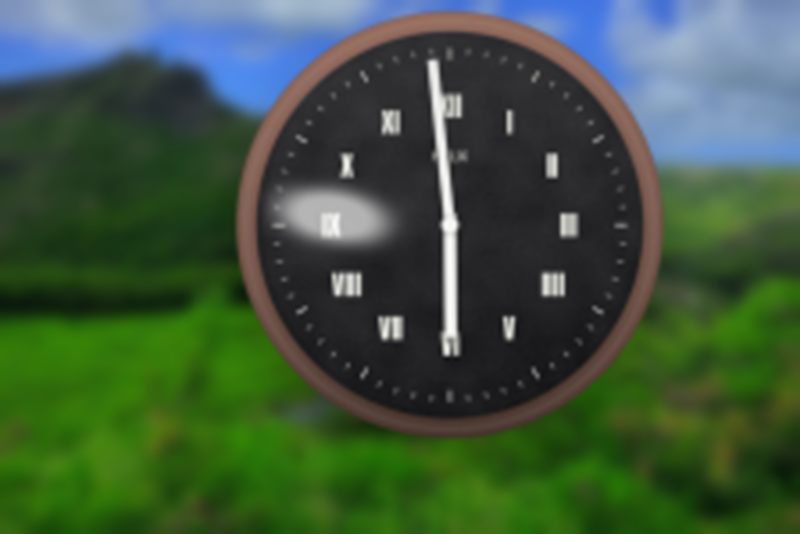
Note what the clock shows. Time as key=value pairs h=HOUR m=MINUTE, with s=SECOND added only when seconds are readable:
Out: h=5 m=59
